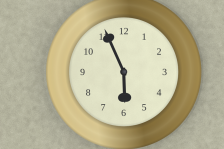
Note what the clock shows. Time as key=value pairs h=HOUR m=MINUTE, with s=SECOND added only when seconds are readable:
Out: h=5 m=56
